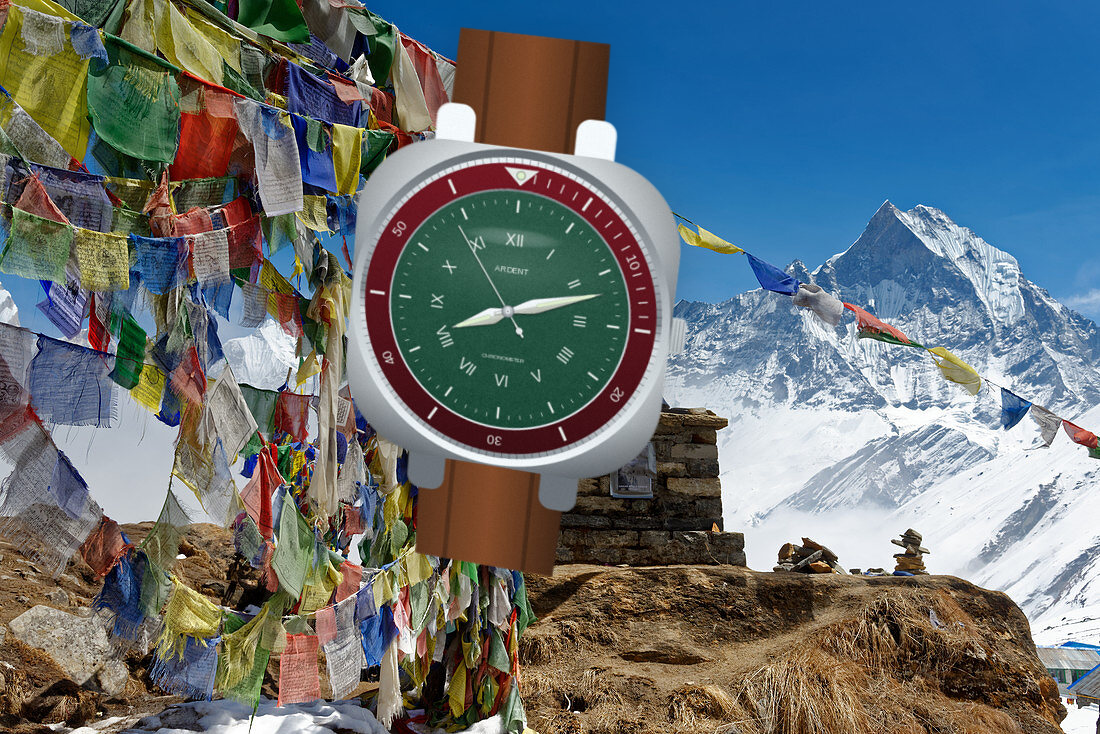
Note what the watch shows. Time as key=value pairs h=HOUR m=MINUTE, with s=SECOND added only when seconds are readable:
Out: h=8 m=11 s=54
